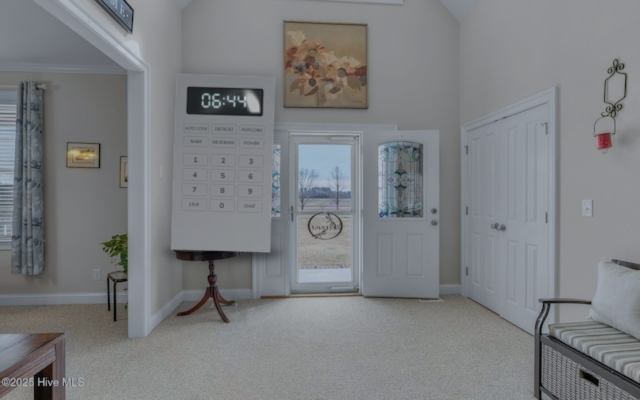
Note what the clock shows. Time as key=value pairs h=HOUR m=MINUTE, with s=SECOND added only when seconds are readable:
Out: h=6 m=44
